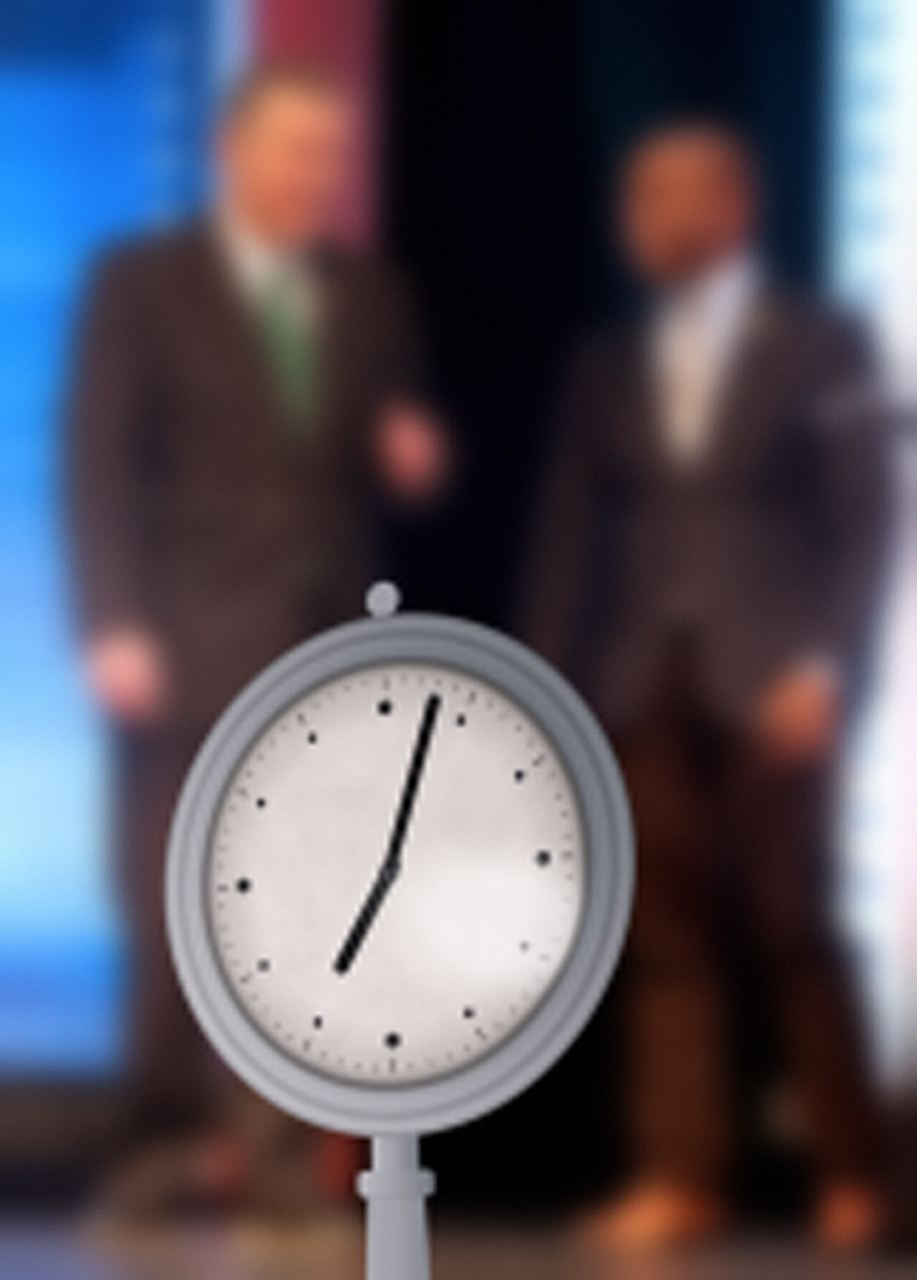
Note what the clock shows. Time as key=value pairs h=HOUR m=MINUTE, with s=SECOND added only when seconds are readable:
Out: h=7 m=3
